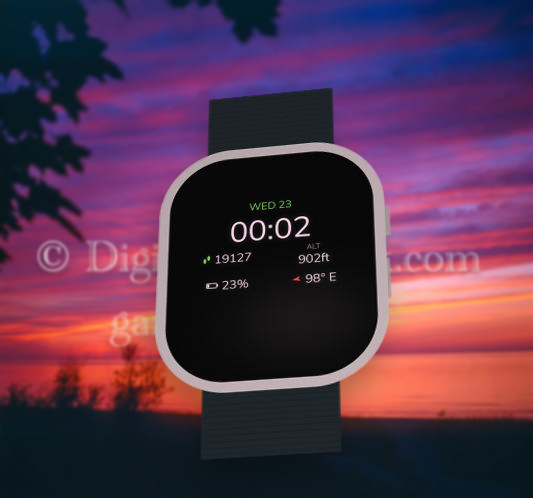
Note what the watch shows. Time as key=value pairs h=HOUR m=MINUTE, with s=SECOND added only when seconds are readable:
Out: h=0 m=2
